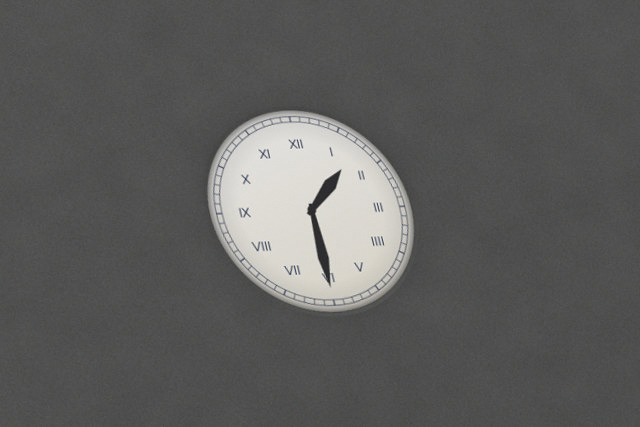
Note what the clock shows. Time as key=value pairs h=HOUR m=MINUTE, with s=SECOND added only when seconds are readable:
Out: h=1 m=30
